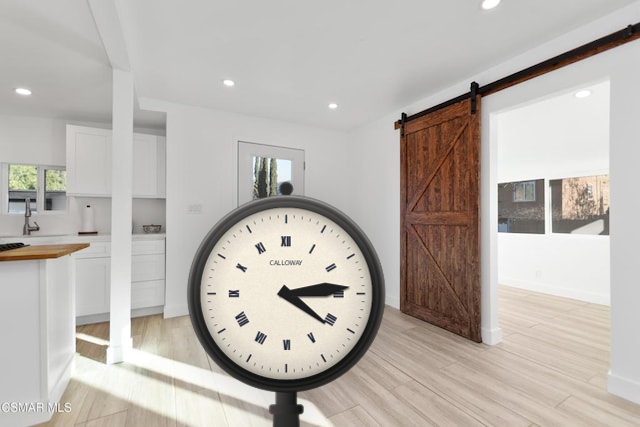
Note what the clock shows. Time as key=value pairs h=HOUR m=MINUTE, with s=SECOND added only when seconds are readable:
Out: h=4 m=14
